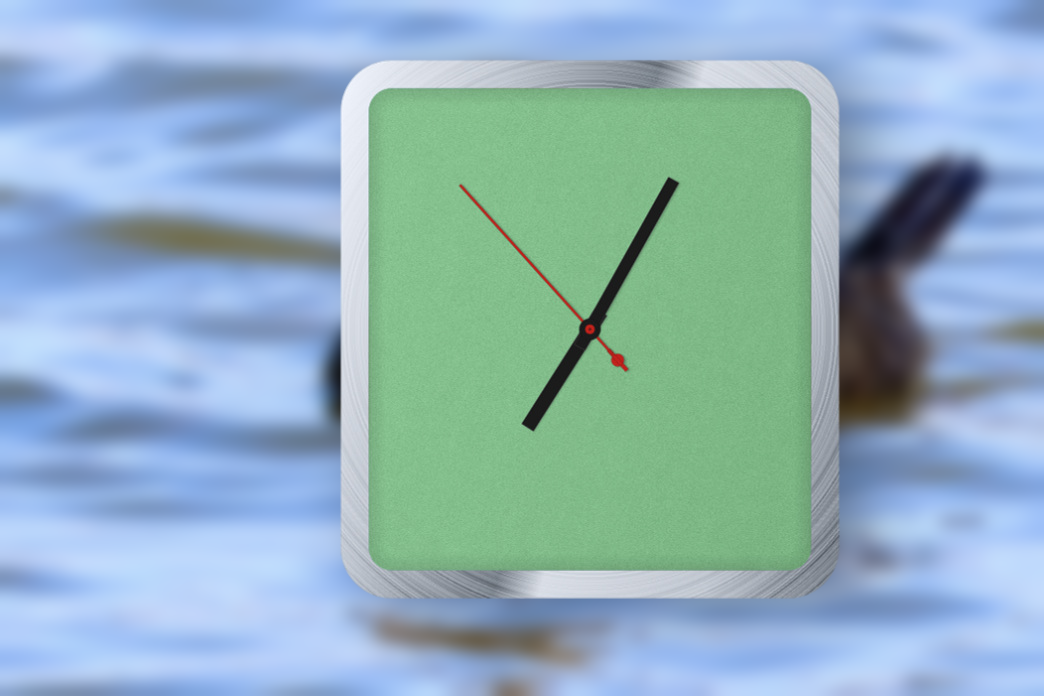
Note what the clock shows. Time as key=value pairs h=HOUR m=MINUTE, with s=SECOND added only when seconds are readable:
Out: h=7 m=4 s=53
